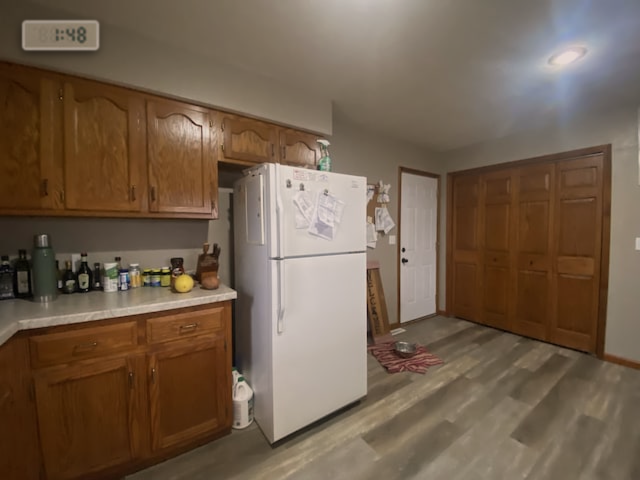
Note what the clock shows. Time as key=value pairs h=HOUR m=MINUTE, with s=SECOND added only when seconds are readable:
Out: h=1 m=48
